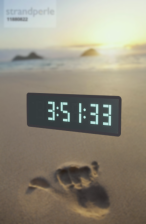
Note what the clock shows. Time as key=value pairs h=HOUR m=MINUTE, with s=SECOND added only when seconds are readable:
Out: h=3 m=51 s=33
